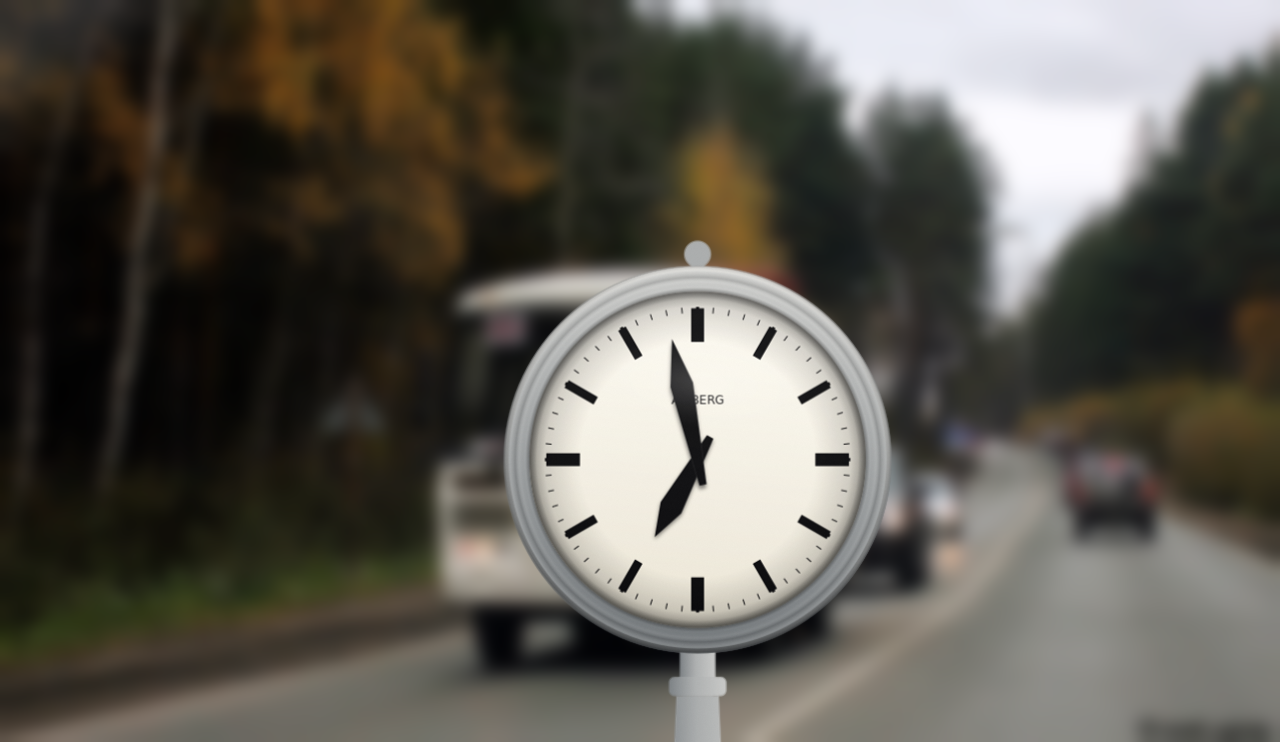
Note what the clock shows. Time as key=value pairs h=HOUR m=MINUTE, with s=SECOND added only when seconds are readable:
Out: h=6 m=58
